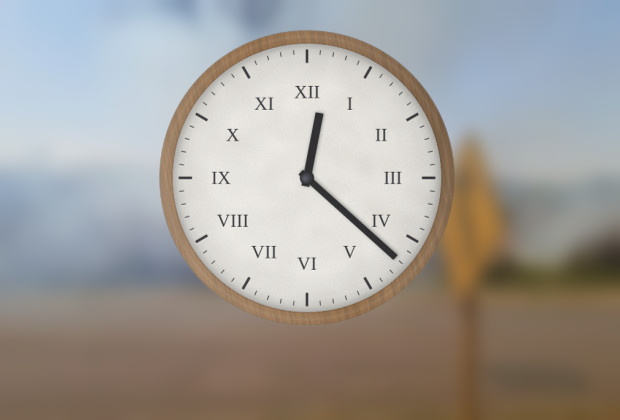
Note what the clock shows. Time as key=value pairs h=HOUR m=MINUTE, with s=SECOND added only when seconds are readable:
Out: h=12 m=22
